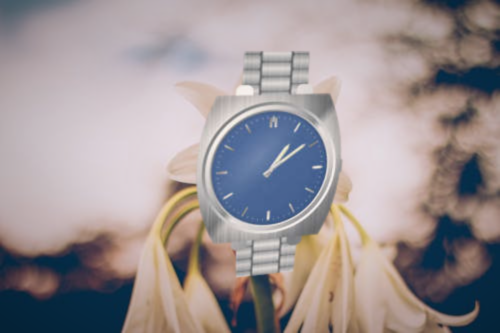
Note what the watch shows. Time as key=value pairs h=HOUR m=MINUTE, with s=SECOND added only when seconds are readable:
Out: h=1 m=9
